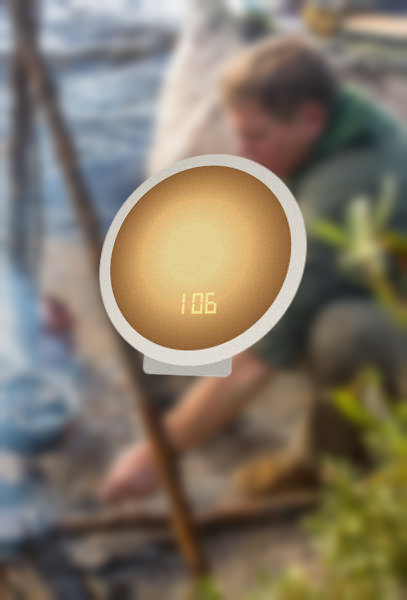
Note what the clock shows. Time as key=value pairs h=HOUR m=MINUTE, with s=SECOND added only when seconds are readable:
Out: h=1 m=6
